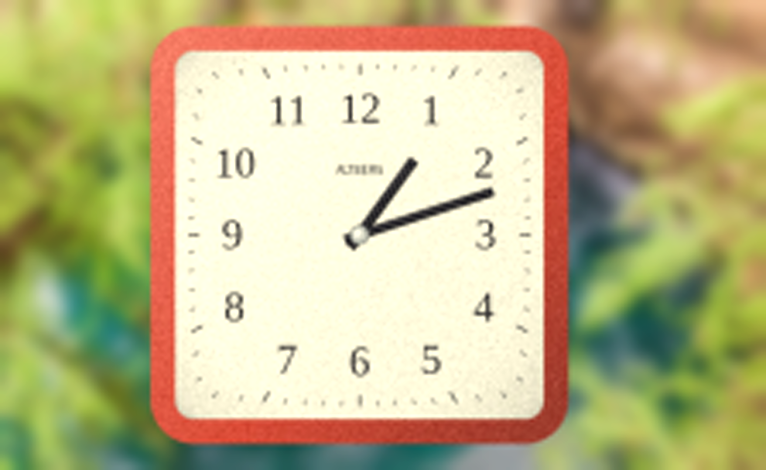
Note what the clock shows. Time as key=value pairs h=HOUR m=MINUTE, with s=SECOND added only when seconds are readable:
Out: h=1 m=12
